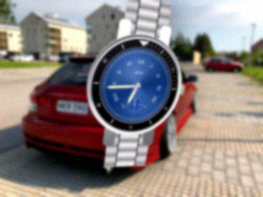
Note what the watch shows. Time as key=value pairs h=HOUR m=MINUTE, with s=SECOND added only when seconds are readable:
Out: h=6 m=44
